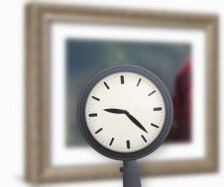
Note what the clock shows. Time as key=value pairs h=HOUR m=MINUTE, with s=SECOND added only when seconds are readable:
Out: h=9 m=23
